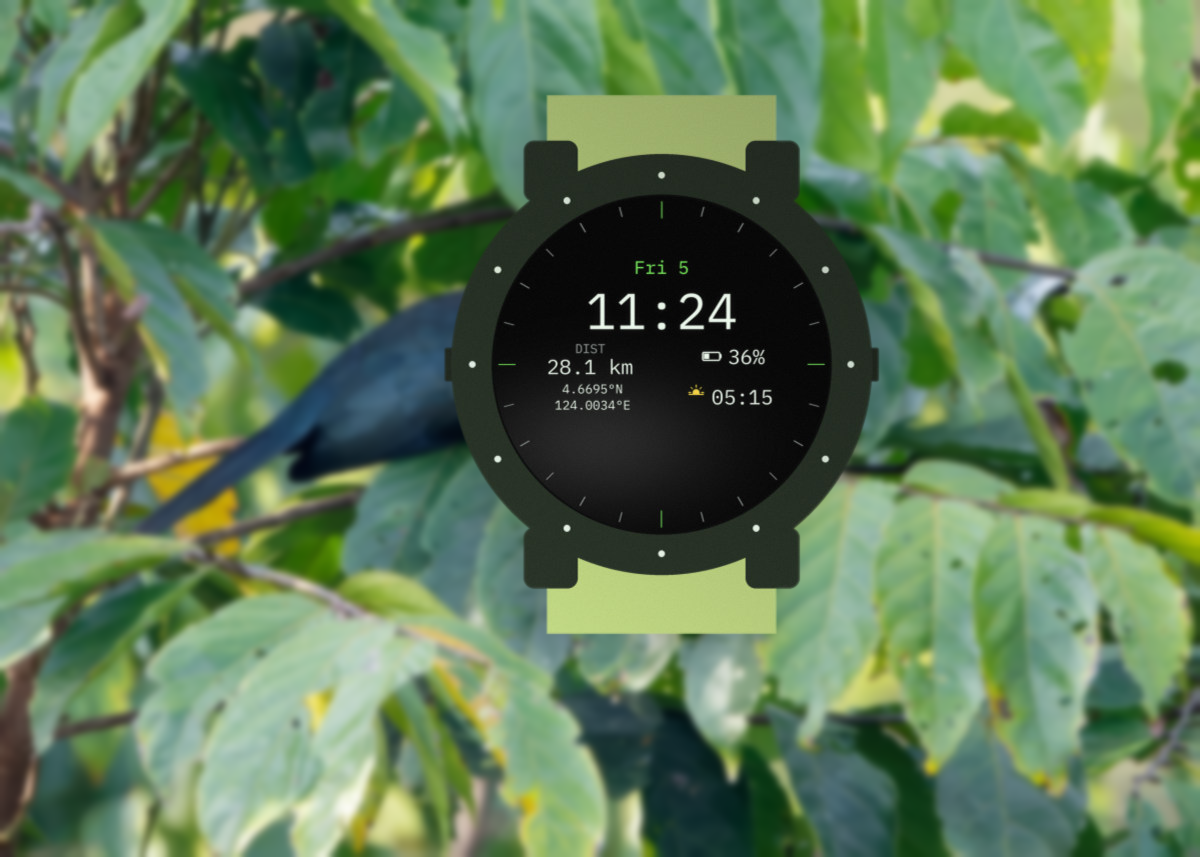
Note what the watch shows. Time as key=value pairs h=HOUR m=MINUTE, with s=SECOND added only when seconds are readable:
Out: h=11 m=24
